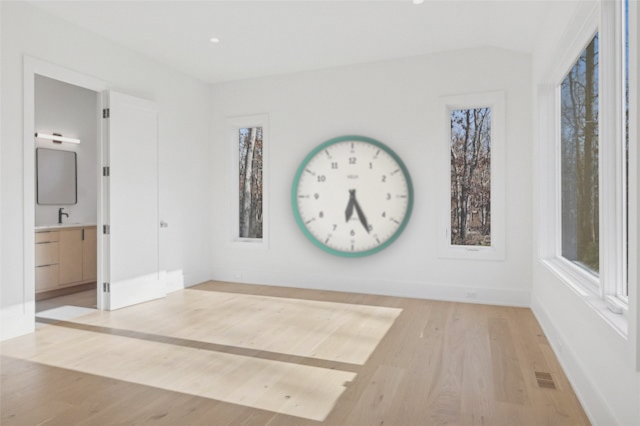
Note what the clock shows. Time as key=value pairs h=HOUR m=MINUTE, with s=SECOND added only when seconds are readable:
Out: h=6 m=26
